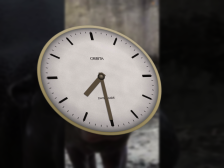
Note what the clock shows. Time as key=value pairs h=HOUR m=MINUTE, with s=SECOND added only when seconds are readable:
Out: h=7 m=30
